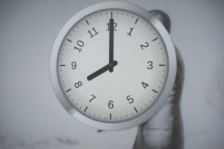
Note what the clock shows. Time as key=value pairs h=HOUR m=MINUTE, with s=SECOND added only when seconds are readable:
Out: h=8 m=0
